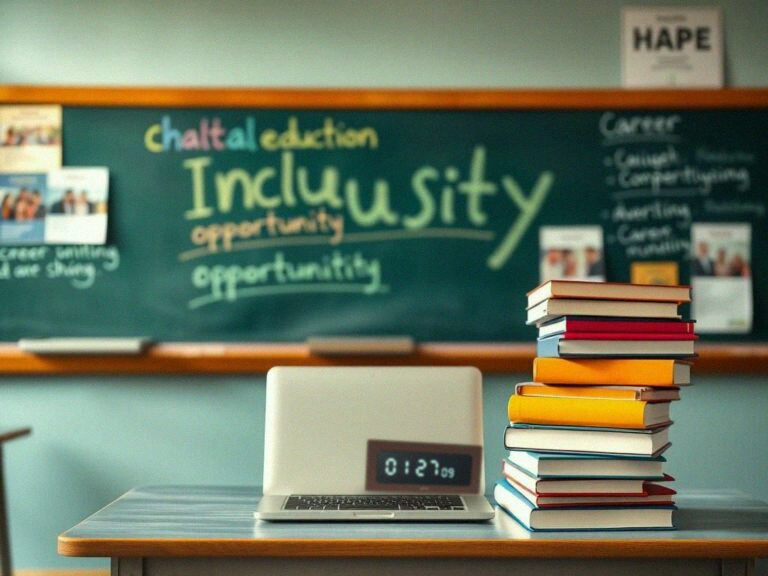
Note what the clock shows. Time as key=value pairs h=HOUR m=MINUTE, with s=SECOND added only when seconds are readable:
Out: h=1 m=27
